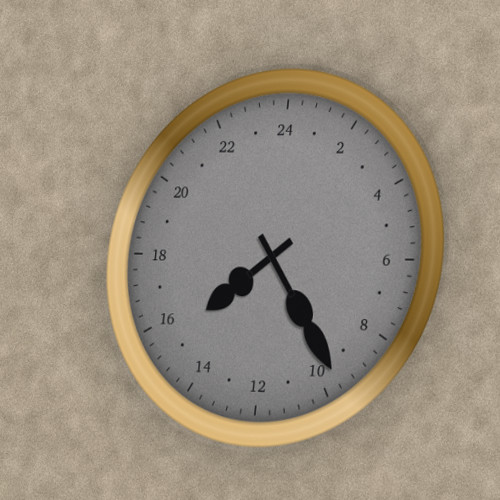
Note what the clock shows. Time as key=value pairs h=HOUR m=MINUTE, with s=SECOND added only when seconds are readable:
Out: h=15 m=24
